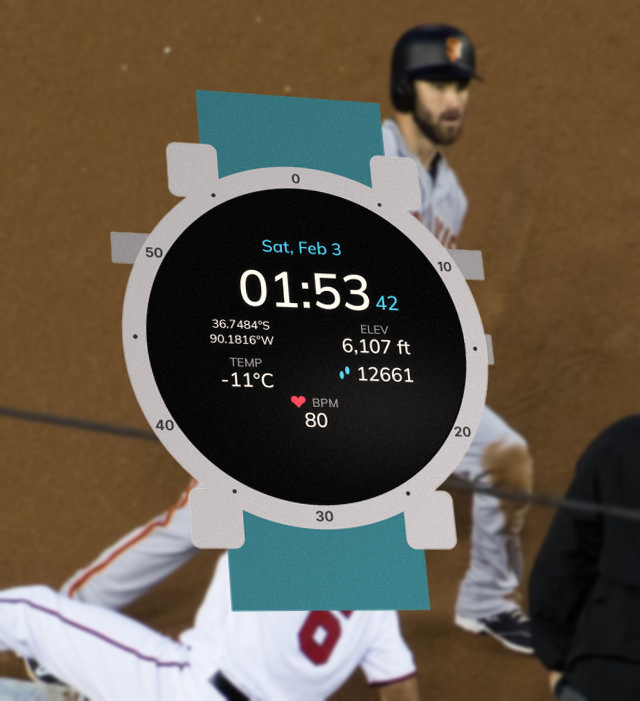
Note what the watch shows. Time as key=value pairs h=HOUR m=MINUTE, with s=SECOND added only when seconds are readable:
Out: h=1 m=53 s=42
